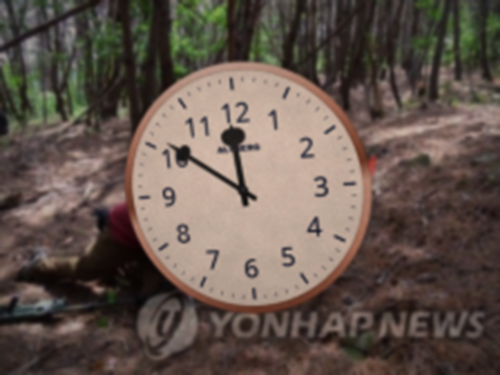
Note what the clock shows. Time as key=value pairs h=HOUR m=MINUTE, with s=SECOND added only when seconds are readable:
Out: h=11 m=51
